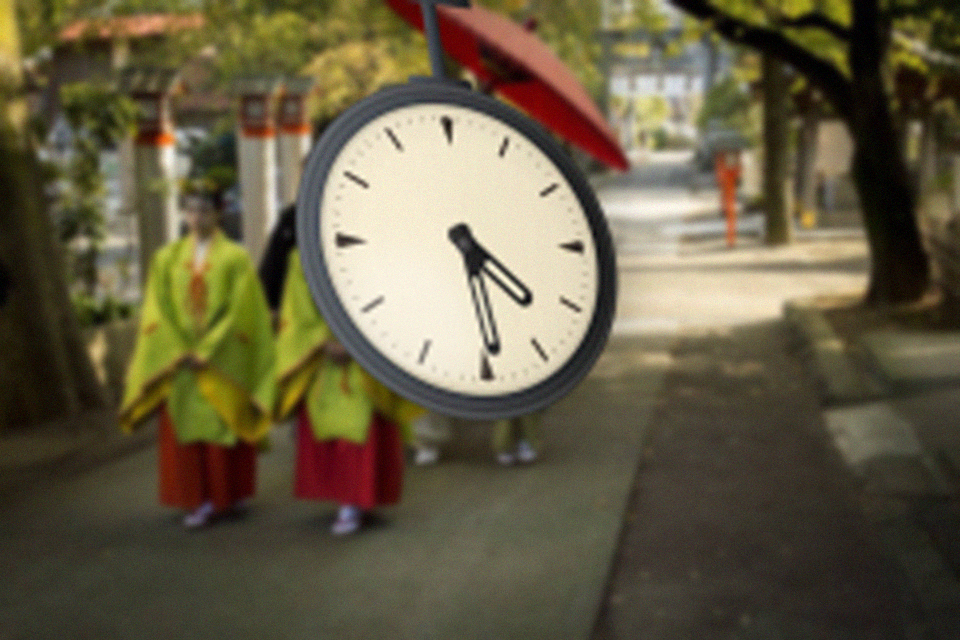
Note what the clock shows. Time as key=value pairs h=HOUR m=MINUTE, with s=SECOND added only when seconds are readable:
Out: h=4 m=29
